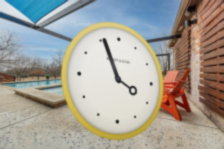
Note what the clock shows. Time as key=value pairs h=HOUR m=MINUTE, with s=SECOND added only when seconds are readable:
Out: h=3 m=56
